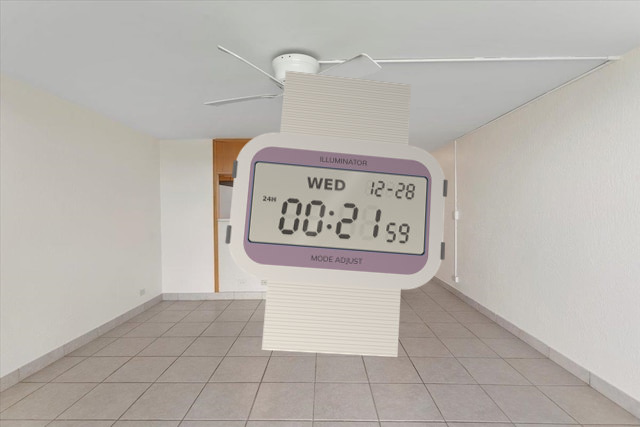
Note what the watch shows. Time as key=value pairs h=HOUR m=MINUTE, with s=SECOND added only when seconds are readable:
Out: h=0 m=21 s=59
